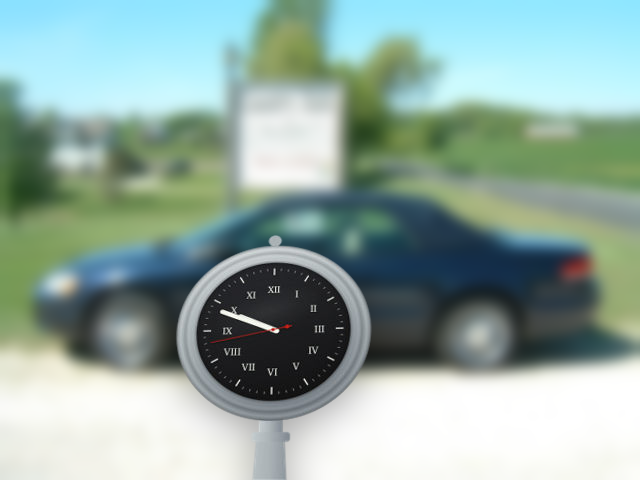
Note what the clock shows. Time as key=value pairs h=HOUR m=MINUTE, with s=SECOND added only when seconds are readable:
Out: h=9 m=48 s=43
